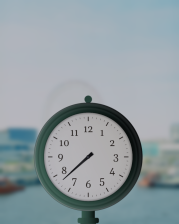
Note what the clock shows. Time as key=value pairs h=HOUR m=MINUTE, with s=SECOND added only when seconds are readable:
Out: h=7 m=38
